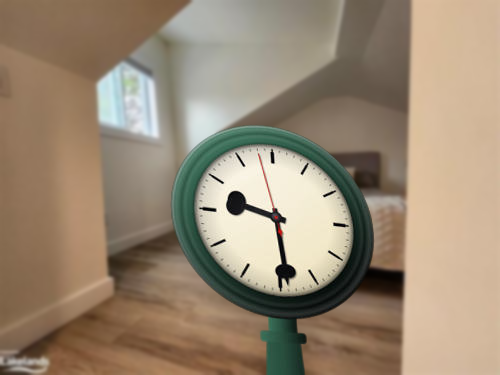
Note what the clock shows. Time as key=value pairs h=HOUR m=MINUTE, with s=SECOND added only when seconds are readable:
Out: h=9 m=28 s=58
